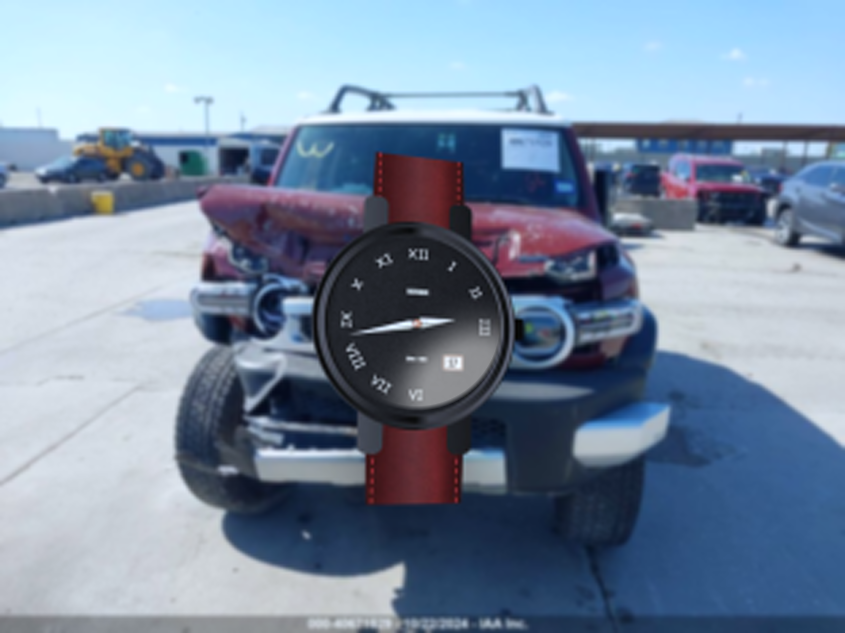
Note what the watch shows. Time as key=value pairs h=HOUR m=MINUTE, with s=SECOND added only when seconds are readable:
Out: h=2 m=43
